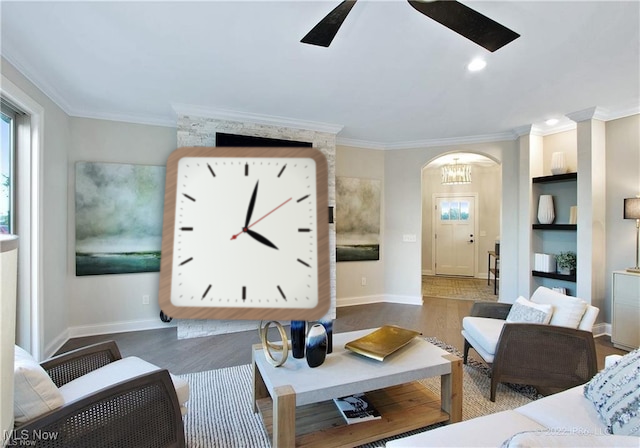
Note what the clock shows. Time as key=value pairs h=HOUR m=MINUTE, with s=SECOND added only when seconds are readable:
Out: h=4 m=2 s=9
